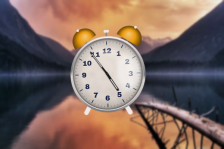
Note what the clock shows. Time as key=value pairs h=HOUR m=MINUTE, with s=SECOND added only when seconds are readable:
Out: h=4 m=54
